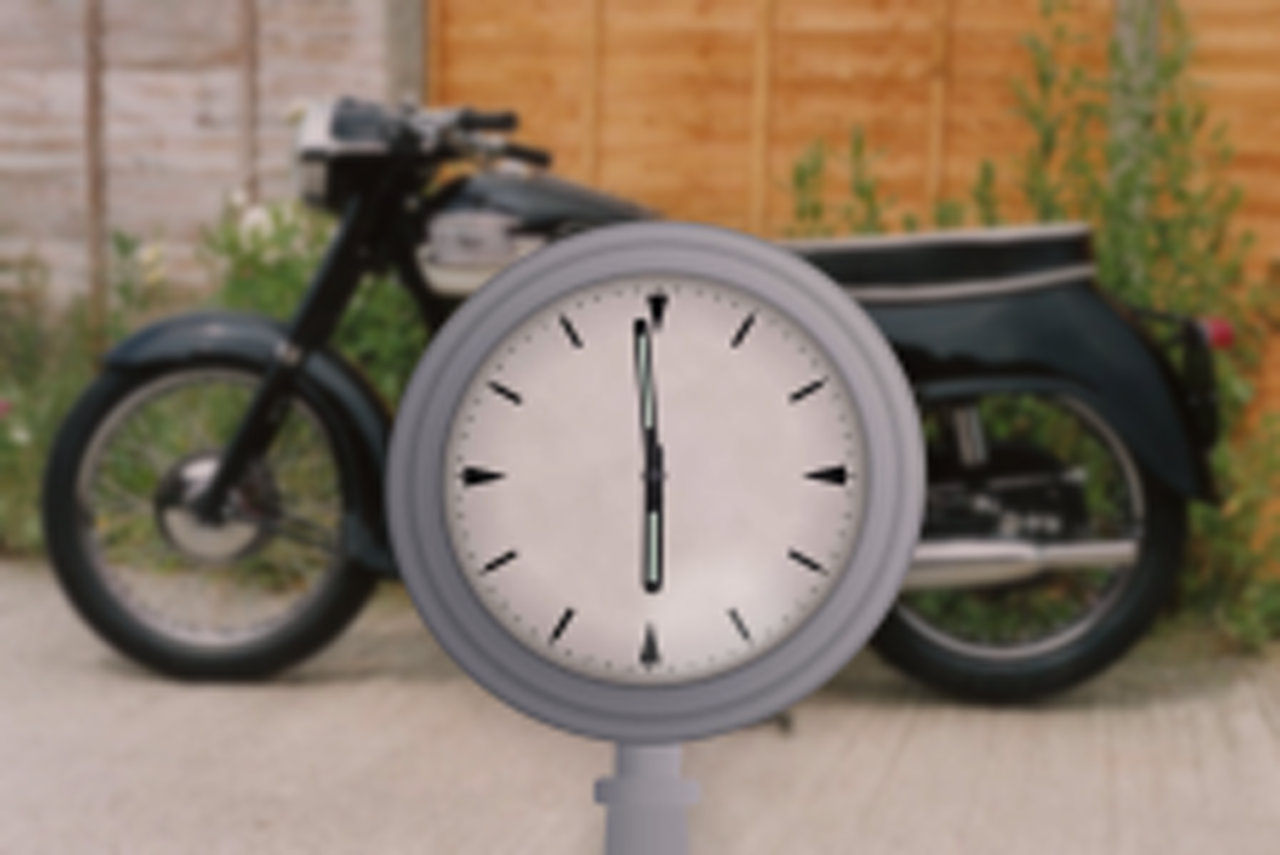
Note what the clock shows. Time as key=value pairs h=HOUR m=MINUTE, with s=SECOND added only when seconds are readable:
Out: h=5 m=59
